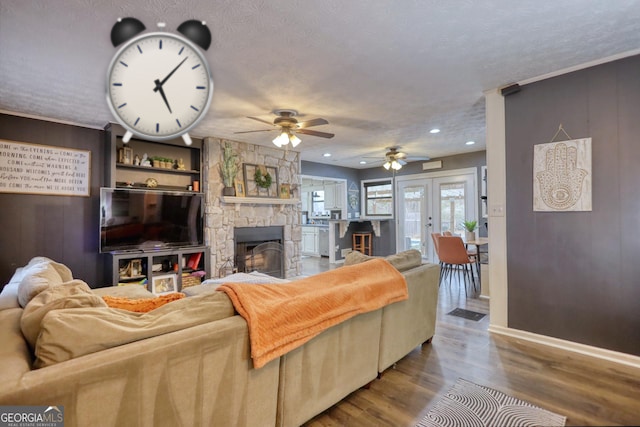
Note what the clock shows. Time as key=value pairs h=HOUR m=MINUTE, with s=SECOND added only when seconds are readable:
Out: h=5 m=7
